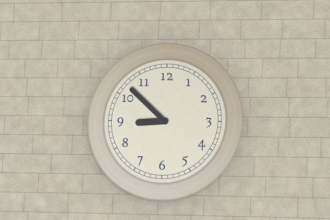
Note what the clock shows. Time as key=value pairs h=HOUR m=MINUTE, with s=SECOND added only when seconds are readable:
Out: h=8 m=52
